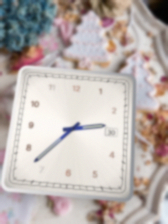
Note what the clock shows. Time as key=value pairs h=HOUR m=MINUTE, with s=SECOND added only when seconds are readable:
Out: h=2 m=37
